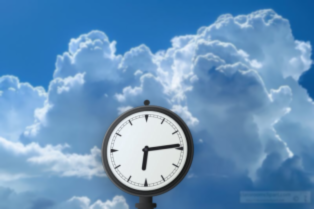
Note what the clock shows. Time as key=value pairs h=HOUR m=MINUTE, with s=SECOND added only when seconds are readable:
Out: h=6 m=14
